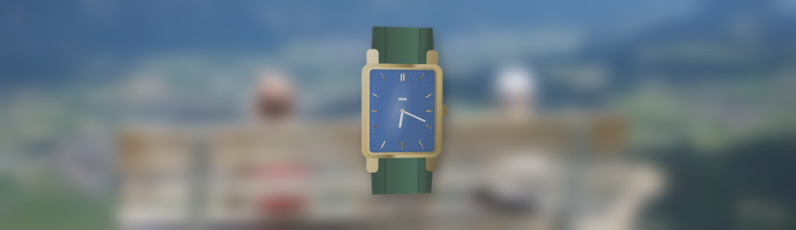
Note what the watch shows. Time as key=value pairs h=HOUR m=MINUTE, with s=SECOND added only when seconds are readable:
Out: h=6 m=19
